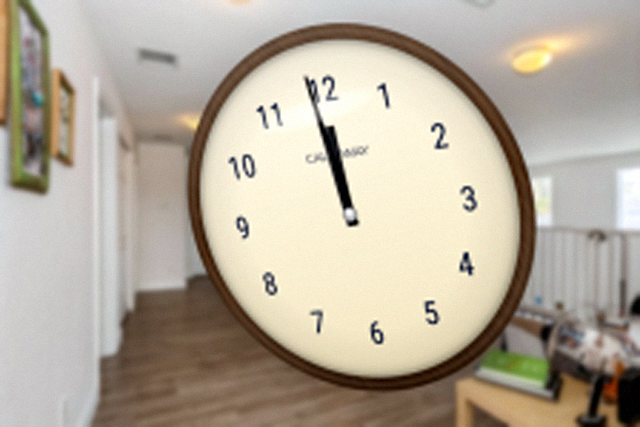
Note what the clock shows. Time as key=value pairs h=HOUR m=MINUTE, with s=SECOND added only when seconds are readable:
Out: h=11 m=59
